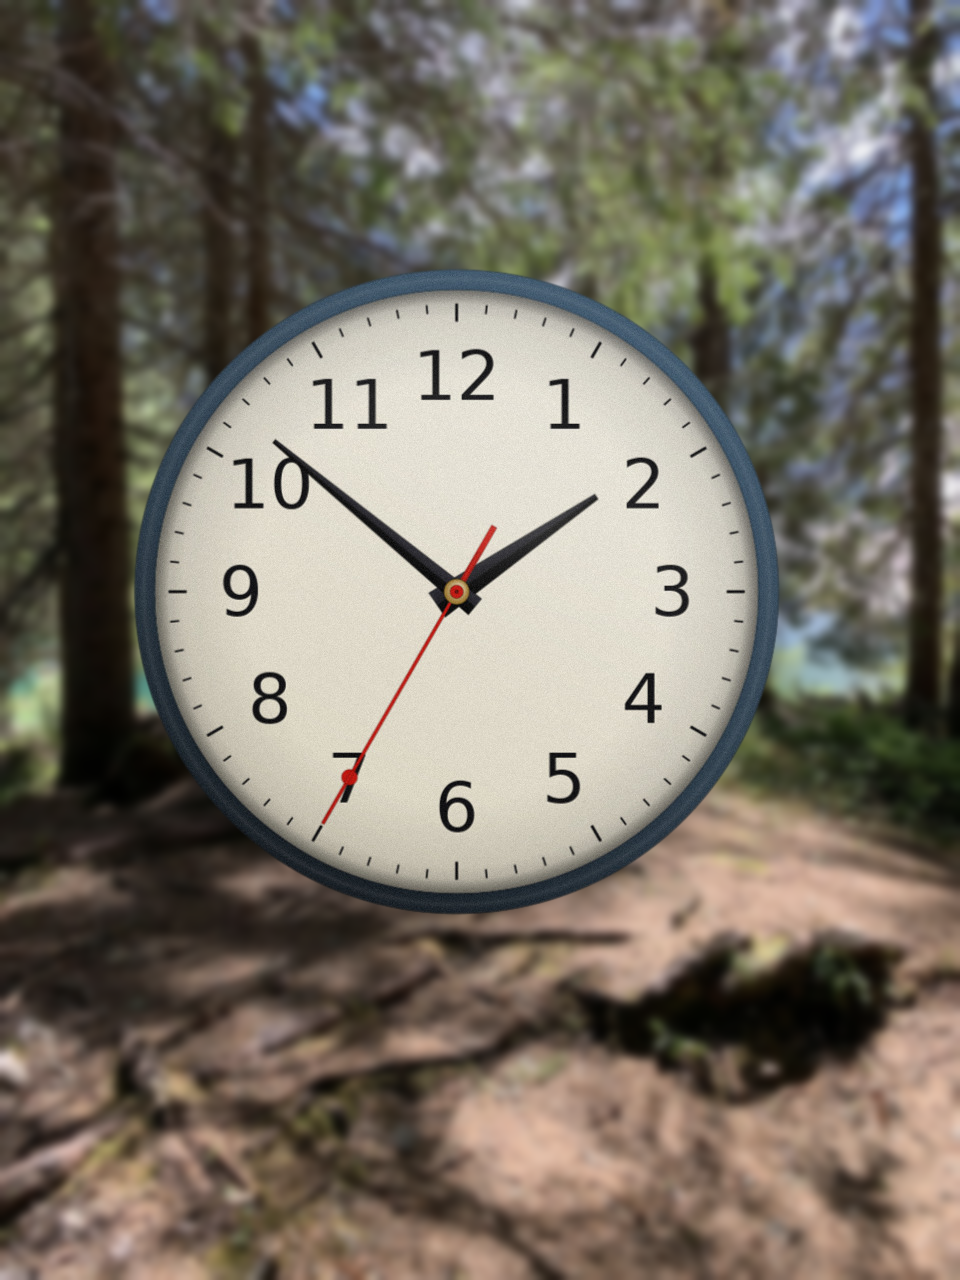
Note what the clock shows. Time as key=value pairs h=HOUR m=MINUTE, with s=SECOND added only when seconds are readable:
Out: h=1 m=51 s=35
